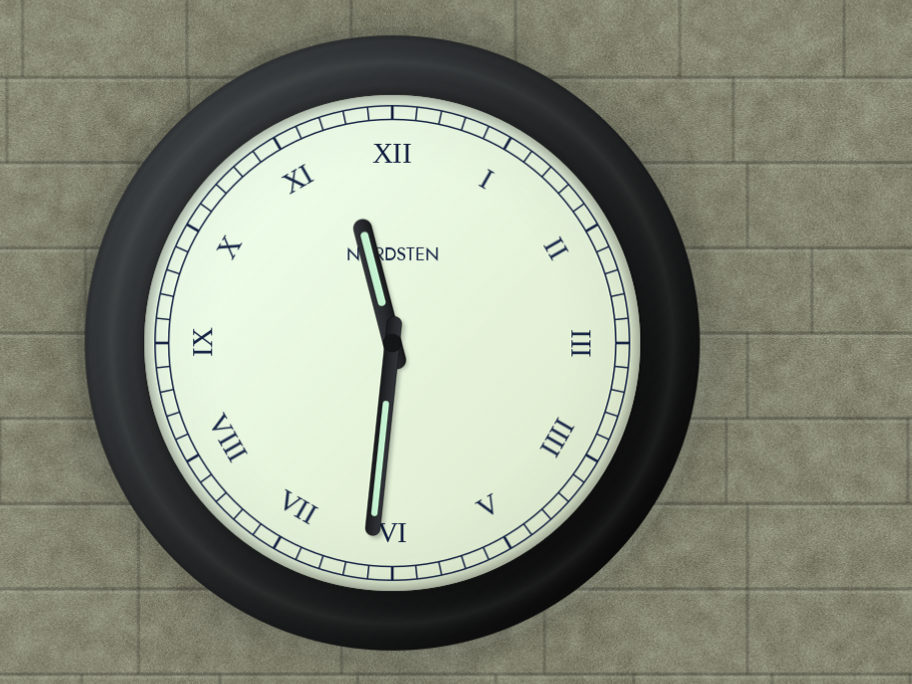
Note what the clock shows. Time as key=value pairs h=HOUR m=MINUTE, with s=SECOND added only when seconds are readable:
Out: h=11 m=31
